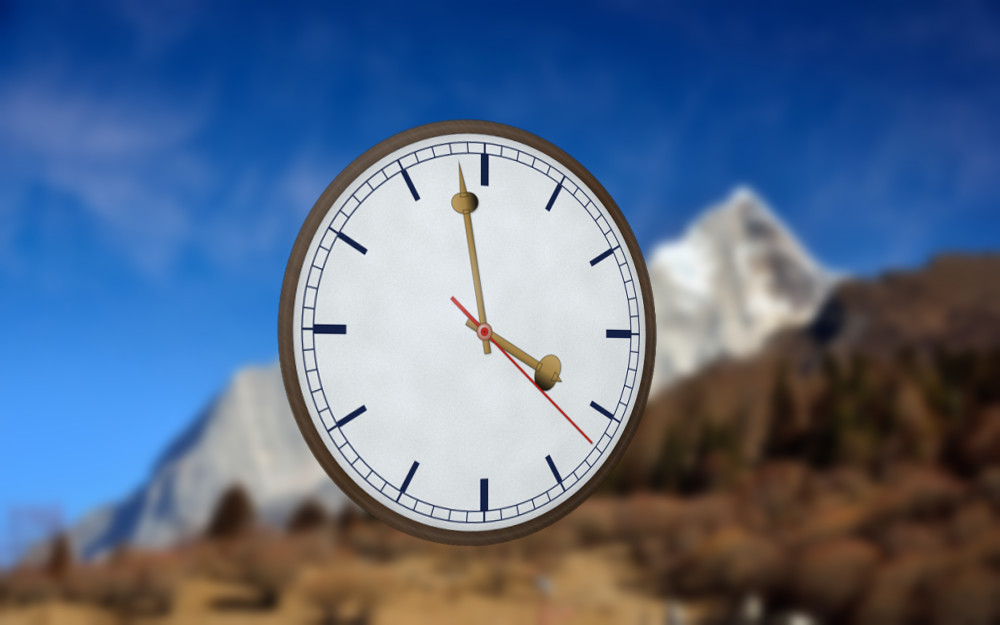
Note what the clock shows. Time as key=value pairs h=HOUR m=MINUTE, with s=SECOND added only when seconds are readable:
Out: h=3 m=58 s=22
